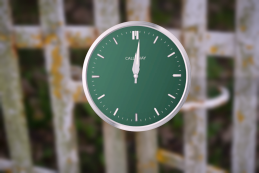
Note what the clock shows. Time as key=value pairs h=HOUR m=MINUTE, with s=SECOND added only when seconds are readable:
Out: h=12 m=1
